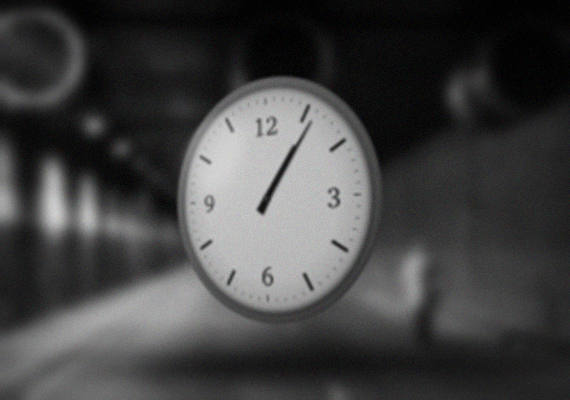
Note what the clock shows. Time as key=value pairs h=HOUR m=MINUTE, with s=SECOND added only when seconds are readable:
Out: h=1 m=6
